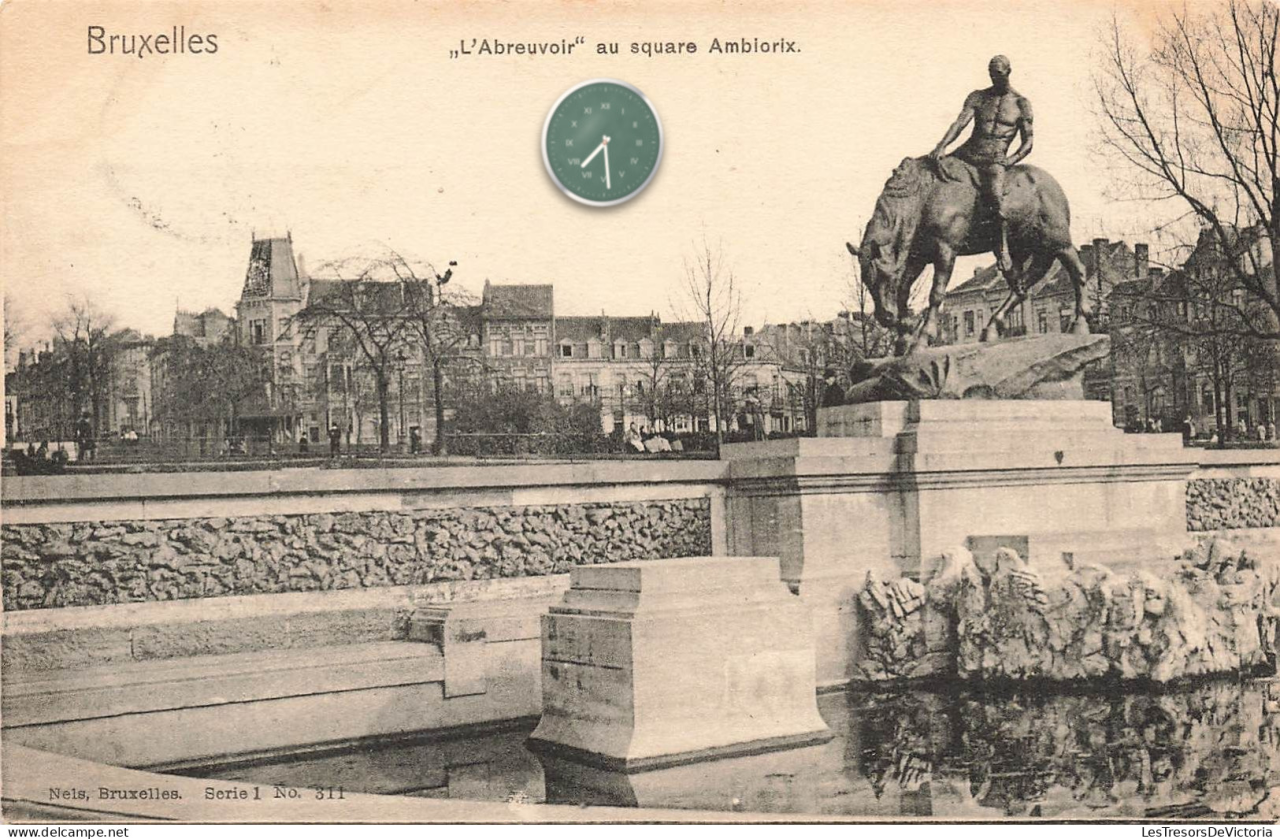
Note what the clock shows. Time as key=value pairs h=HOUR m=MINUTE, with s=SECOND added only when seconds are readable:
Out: h=7 m=29
